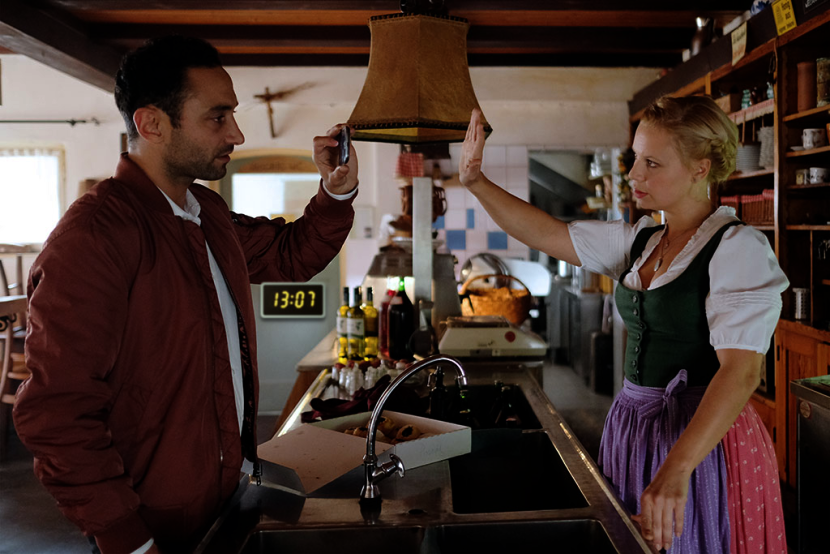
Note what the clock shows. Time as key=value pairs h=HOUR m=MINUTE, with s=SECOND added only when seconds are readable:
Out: h=13 m=7
